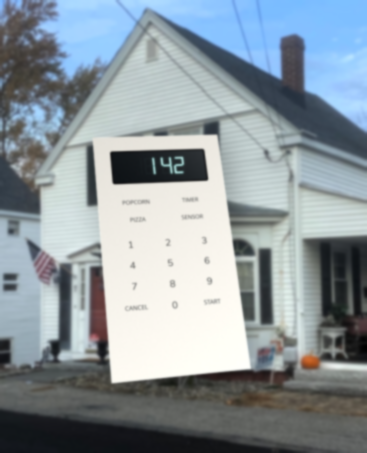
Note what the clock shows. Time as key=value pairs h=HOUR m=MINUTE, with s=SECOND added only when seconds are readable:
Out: h=1 m=42
